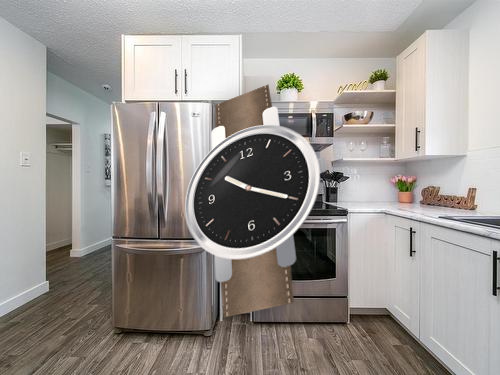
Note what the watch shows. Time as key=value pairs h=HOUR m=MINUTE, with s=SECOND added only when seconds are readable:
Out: h=10 m=20
